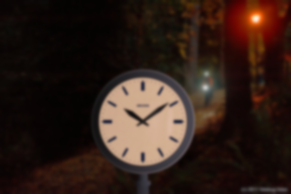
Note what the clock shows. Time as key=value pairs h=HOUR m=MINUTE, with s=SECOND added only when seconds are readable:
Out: h=10 m=9
